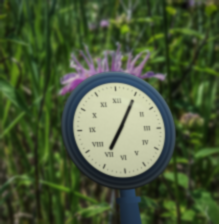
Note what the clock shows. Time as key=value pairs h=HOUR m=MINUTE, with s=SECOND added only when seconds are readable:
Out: h=7 m=5
